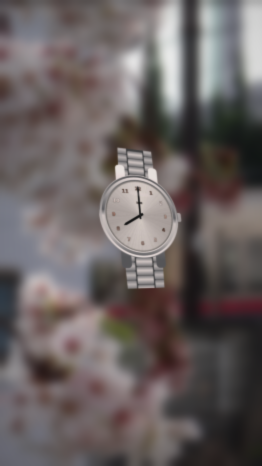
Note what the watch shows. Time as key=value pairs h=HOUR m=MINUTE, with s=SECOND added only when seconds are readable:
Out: h=8 m=0
